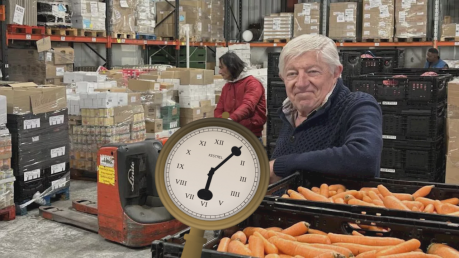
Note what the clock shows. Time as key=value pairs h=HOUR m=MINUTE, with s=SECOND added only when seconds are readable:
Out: h=6 m=6
